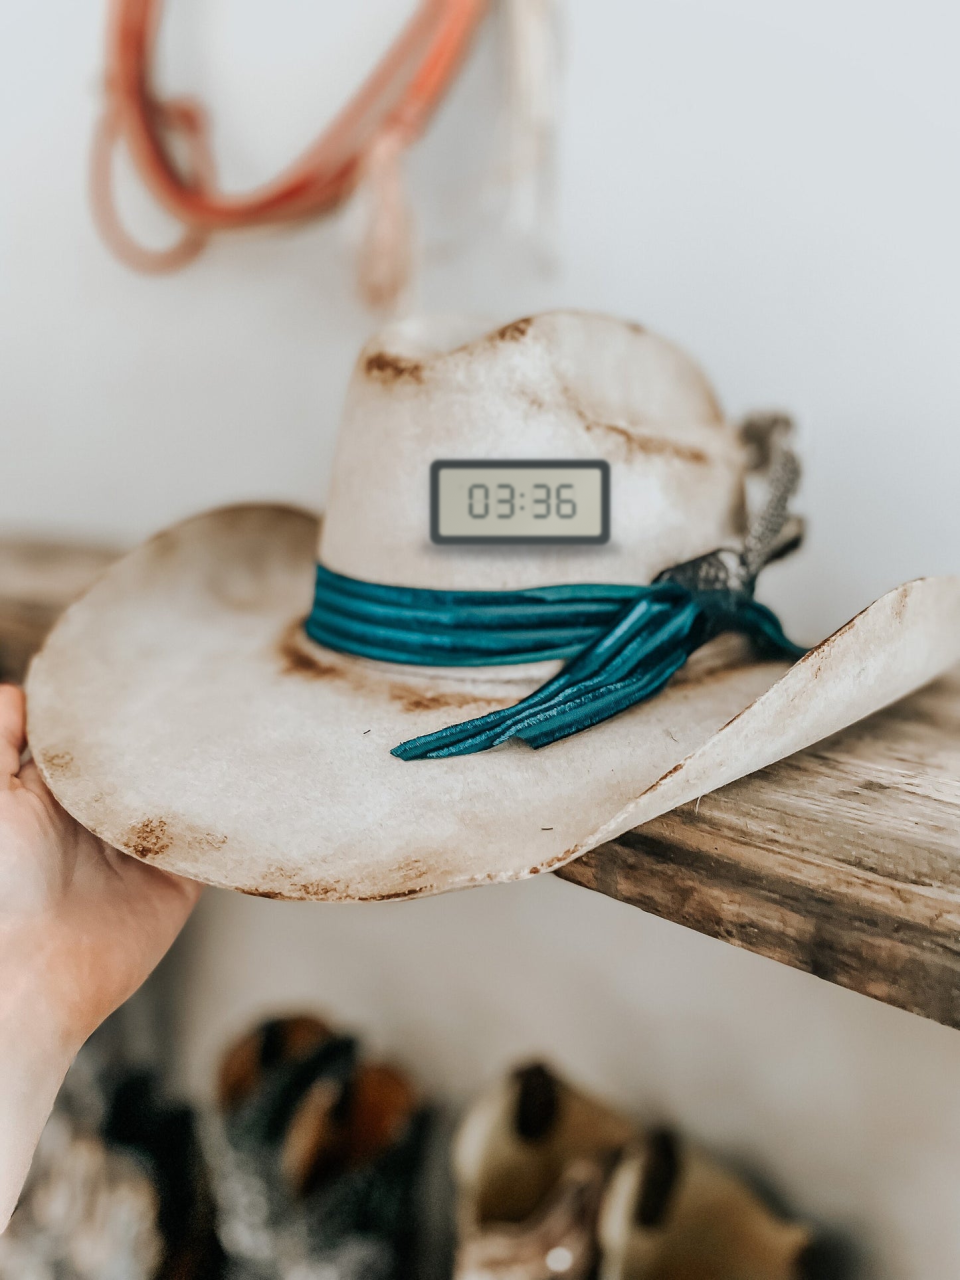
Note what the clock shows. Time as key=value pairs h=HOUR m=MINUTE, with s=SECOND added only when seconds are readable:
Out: h=3 m=36
